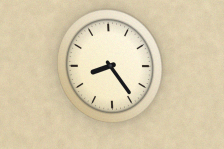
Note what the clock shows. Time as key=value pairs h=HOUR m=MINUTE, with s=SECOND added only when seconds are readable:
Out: h=8 m=24
